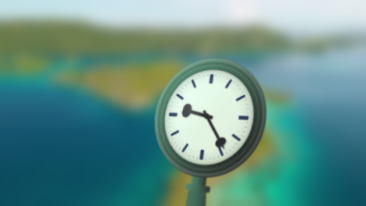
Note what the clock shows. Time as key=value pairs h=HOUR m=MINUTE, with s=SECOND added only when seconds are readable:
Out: h=9 m=24
